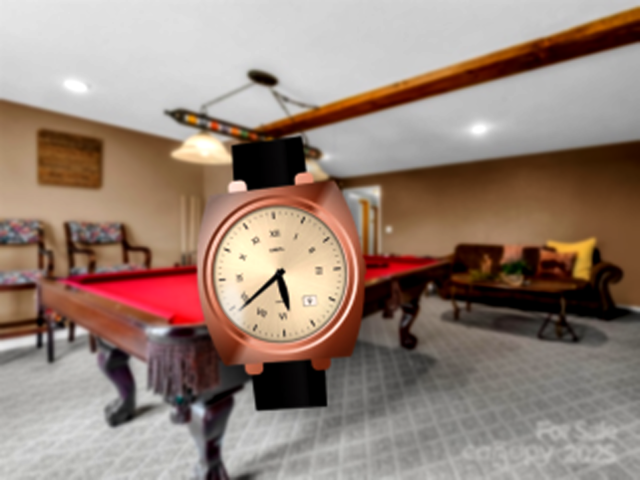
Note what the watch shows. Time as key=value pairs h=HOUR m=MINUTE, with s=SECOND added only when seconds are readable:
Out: h=5 m=39
